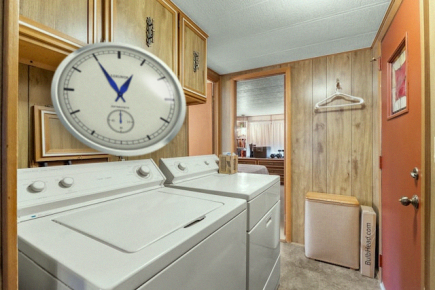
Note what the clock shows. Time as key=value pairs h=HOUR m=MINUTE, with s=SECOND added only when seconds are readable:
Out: h=12 m=55
